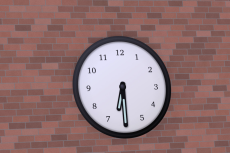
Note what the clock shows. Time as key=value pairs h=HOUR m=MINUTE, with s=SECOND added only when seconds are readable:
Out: h=6 m=30
